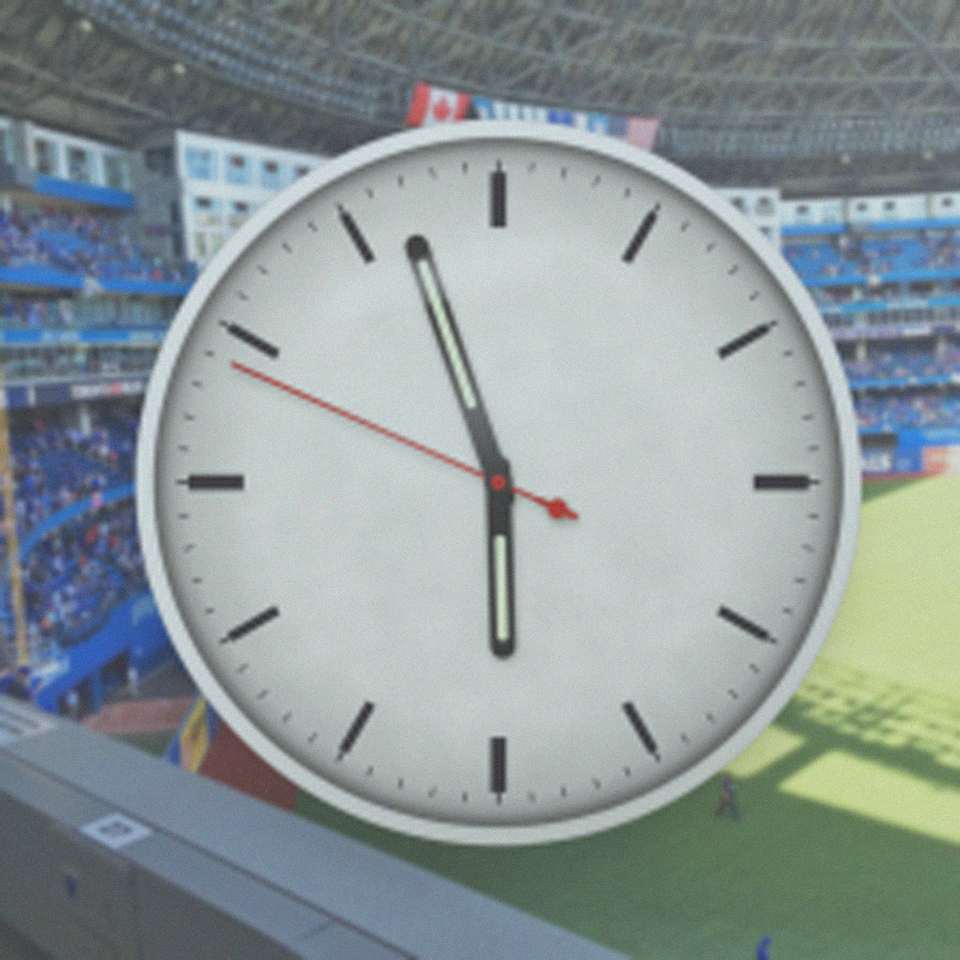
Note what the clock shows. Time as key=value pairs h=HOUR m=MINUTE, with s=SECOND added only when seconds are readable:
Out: h=5 m=56 s=49
